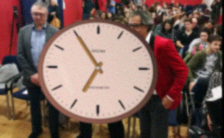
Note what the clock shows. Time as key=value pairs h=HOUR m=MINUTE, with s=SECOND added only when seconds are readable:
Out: h=6 m=55
